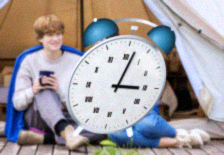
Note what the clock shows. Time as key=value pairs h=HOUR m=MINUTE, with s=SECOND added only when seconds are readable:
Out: h=3 m=2
